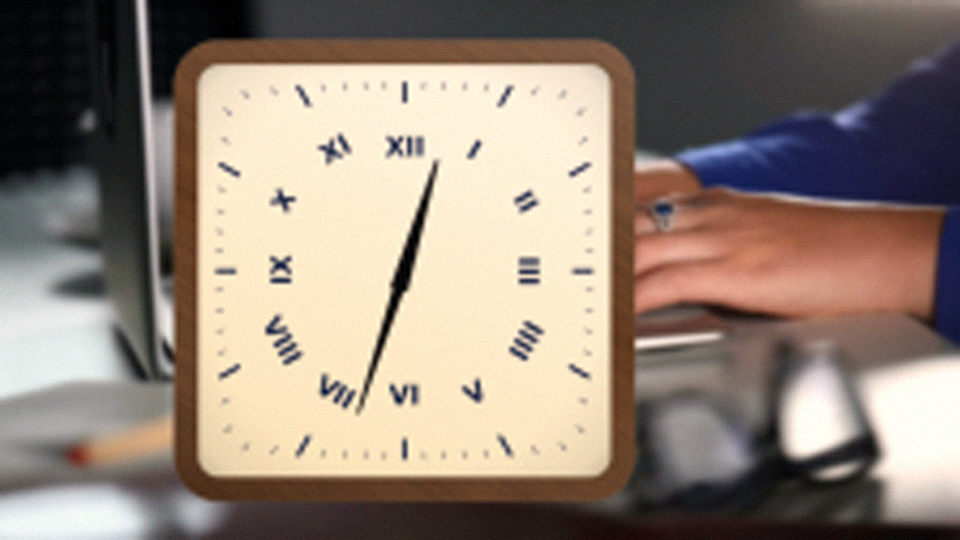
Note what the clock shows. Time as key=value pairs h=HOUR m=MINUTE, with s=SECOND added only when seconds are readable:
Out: h=12 m=33
